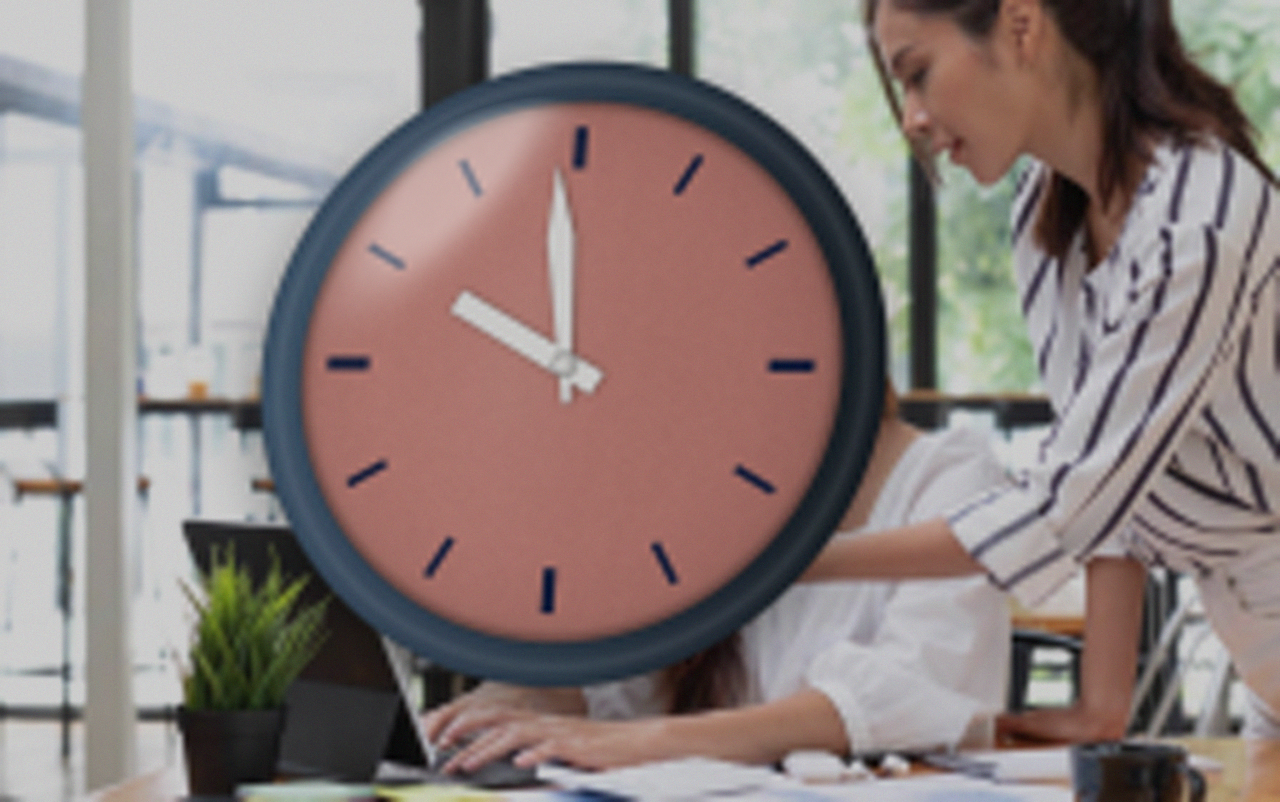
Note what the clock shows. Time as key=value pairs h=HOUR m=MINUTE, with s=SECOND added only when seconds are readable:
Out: h=9 m=59
